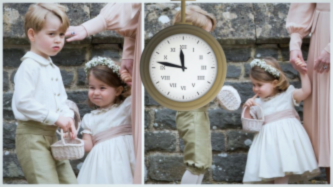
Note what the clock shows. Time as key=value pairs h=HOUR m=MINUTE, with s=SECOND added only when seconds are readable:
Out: h=11 m=47
